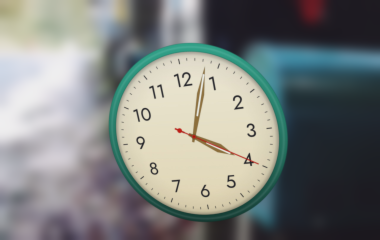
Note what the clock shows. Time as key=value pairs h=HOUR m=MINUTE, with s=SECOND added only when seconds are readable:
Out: h=4 m=3 s=20
